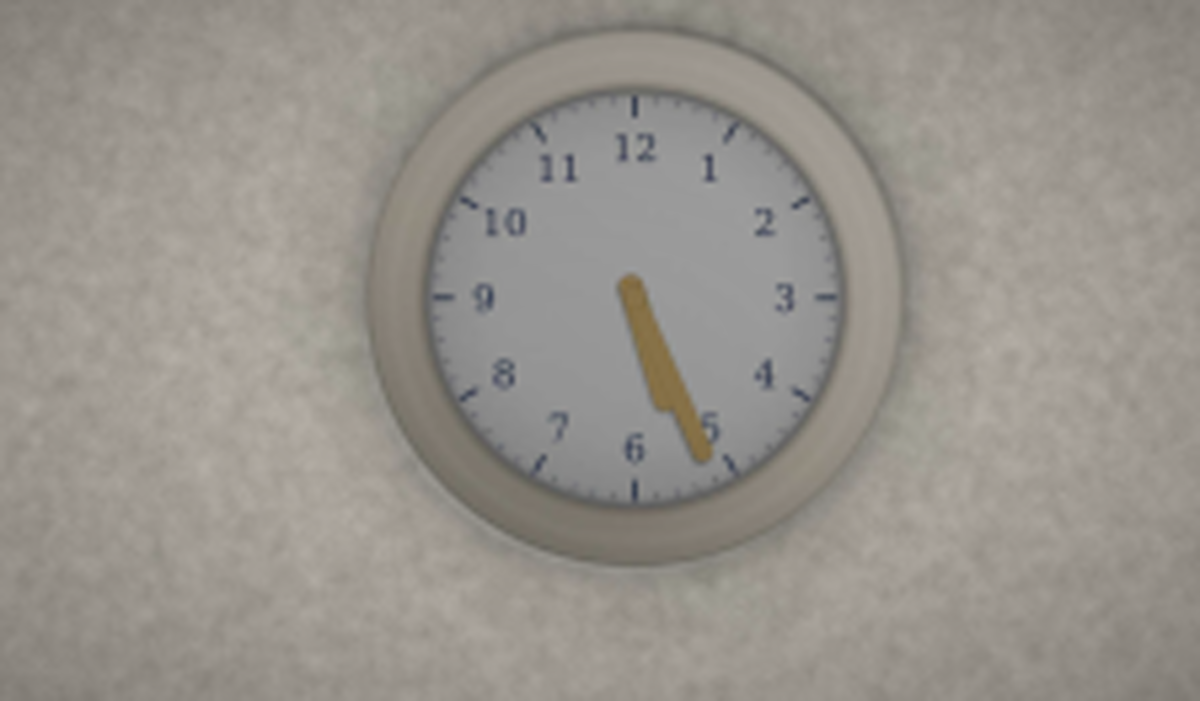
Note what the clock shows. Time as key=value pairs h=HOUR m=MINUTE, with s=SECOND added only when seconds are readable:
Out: h=5 m=26
